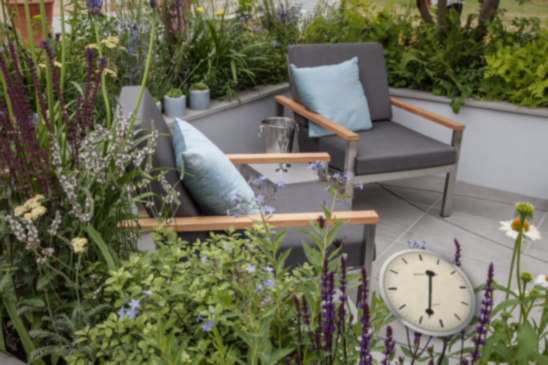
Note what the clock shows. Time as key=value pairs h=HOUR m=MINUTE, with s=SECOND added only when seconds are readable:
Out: h=12 m=33
